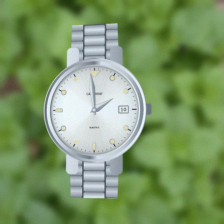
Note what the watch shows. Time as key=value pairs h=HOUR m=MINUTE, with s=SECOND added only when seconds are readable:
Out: h=1 m=59
